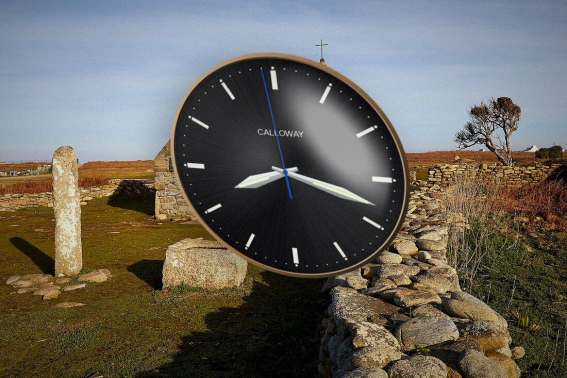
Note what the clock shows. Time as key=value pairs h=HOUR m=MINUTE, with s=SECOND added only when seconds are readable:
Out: h=8 m=17 s=59
